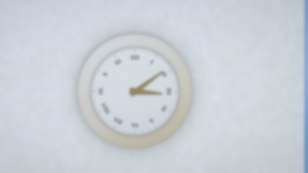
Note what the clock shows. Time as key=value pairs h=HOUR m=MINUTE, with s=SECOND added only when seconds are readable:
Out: h=3 m=9
